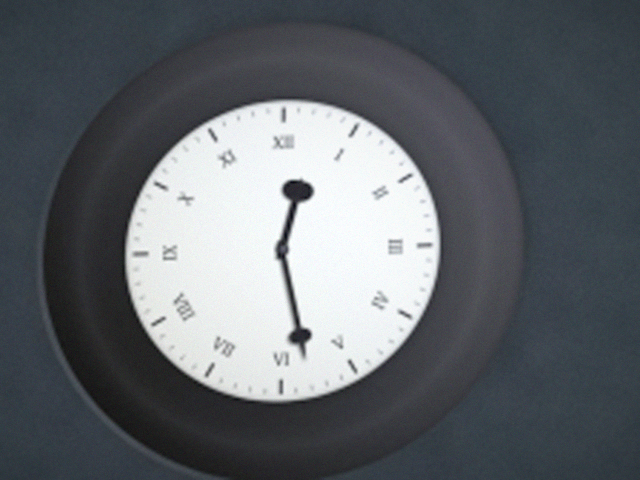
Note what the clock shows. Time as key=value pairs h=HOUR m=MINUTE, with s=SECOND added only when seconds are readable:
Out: h=12 m=28
